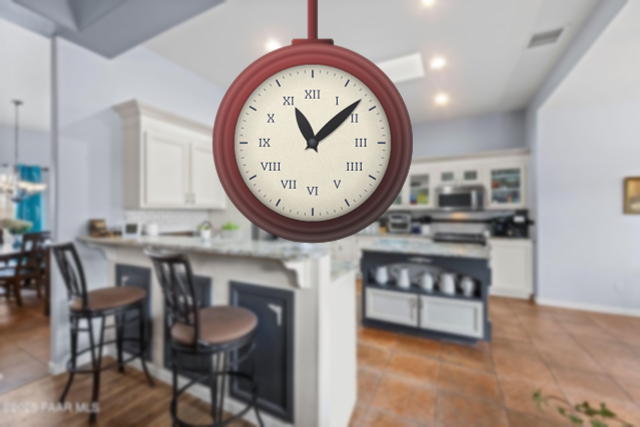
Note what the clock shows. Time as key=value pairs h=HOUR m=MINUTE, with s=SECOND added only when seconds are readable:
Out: h=11 m=8
